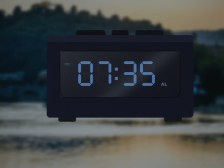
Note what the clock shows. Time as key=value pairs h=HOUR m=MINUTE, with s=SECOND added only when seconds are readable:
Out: h=7 m=35
